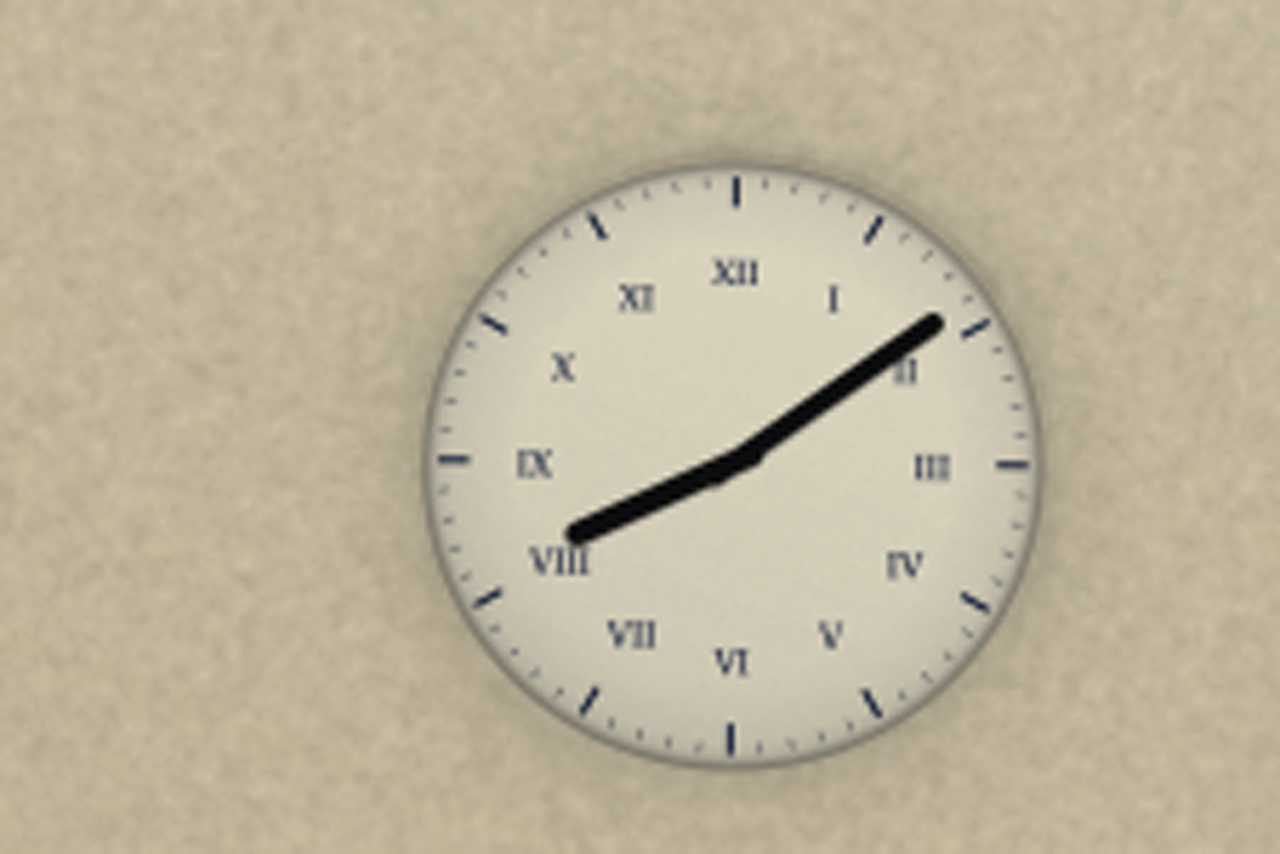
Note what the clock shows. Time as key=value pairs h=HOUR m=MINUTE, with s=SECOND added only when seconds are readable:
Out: h=8 m=9
